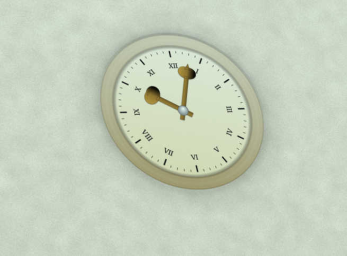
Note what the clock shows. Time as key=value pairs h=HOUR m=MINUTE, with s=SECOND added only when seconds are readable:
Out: h=10 m=3
